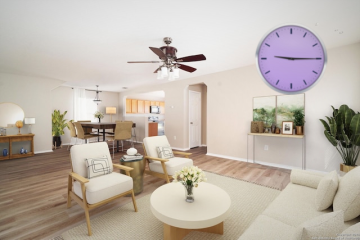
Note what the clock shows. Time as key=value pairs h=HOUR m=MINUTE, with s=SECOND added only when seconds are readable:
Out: h=9 m=15
